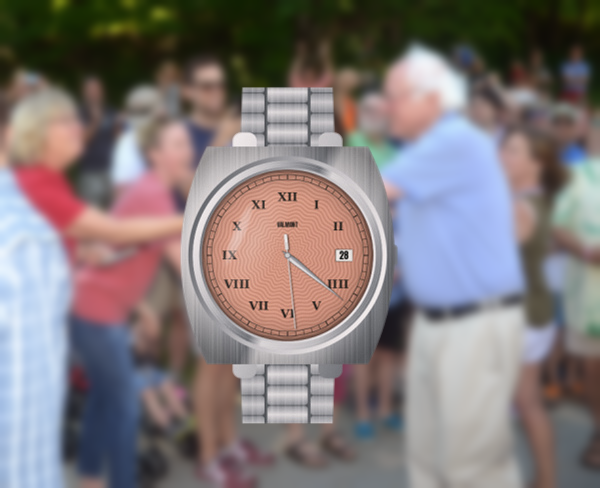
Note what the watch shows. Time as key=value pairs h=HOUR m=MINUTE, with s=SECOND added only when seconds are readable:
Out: h=4 m=21 s=29
